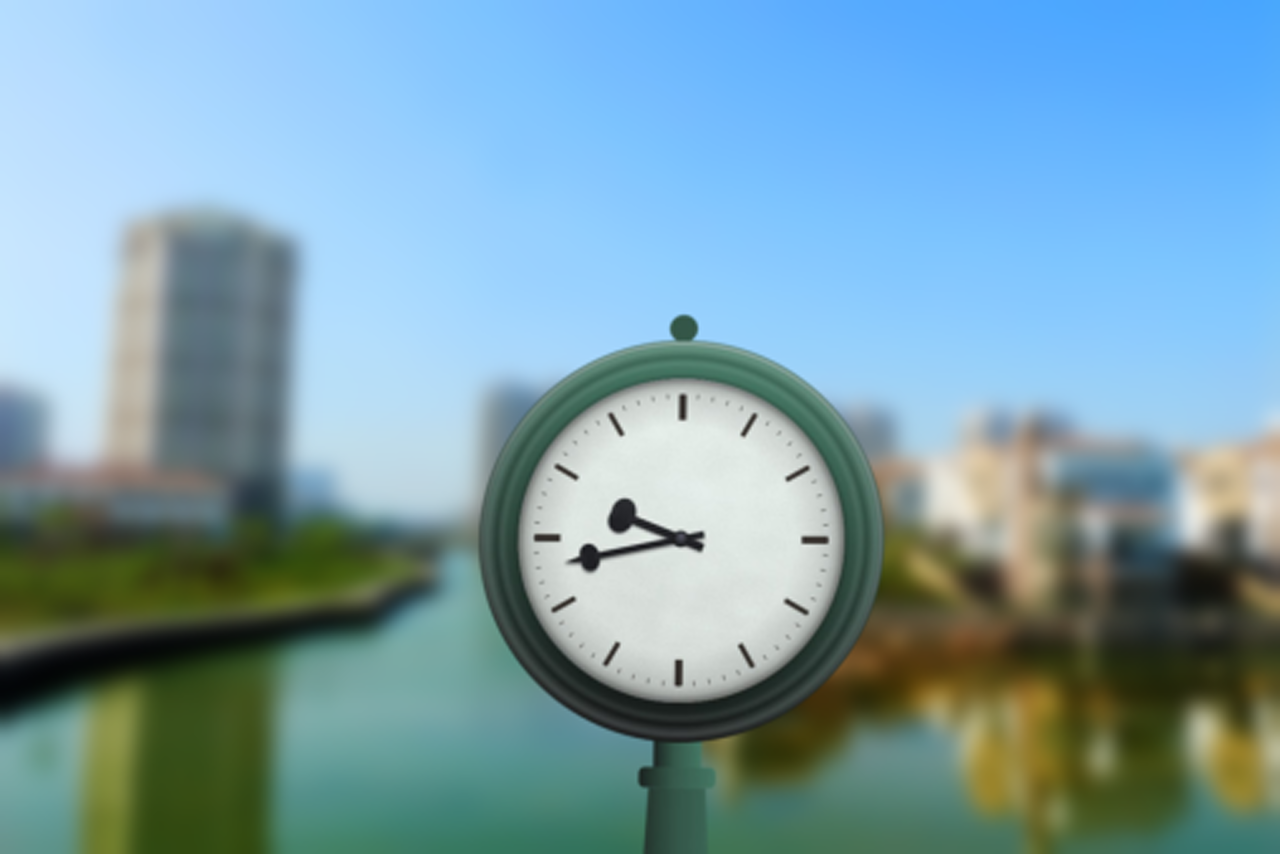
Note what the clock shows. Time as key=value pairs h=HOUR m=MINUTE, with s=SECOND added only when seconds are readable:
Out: h=9 m=43
